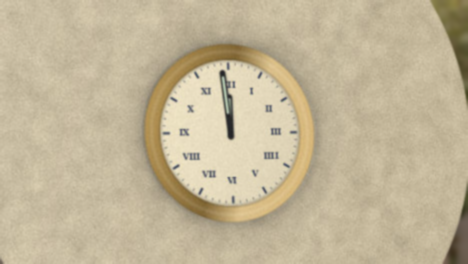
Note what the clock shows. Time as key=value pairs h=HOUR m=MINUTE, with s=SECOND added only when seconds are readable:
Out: h=11 m=59
